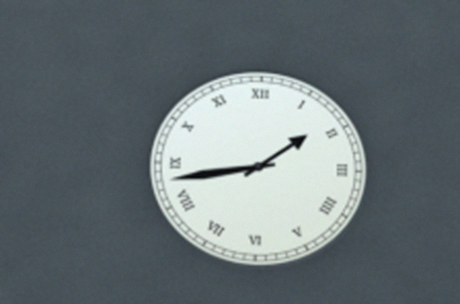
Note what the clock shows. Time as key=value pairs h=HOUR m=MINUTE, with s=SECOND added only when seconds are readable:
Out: h=1 m=43
